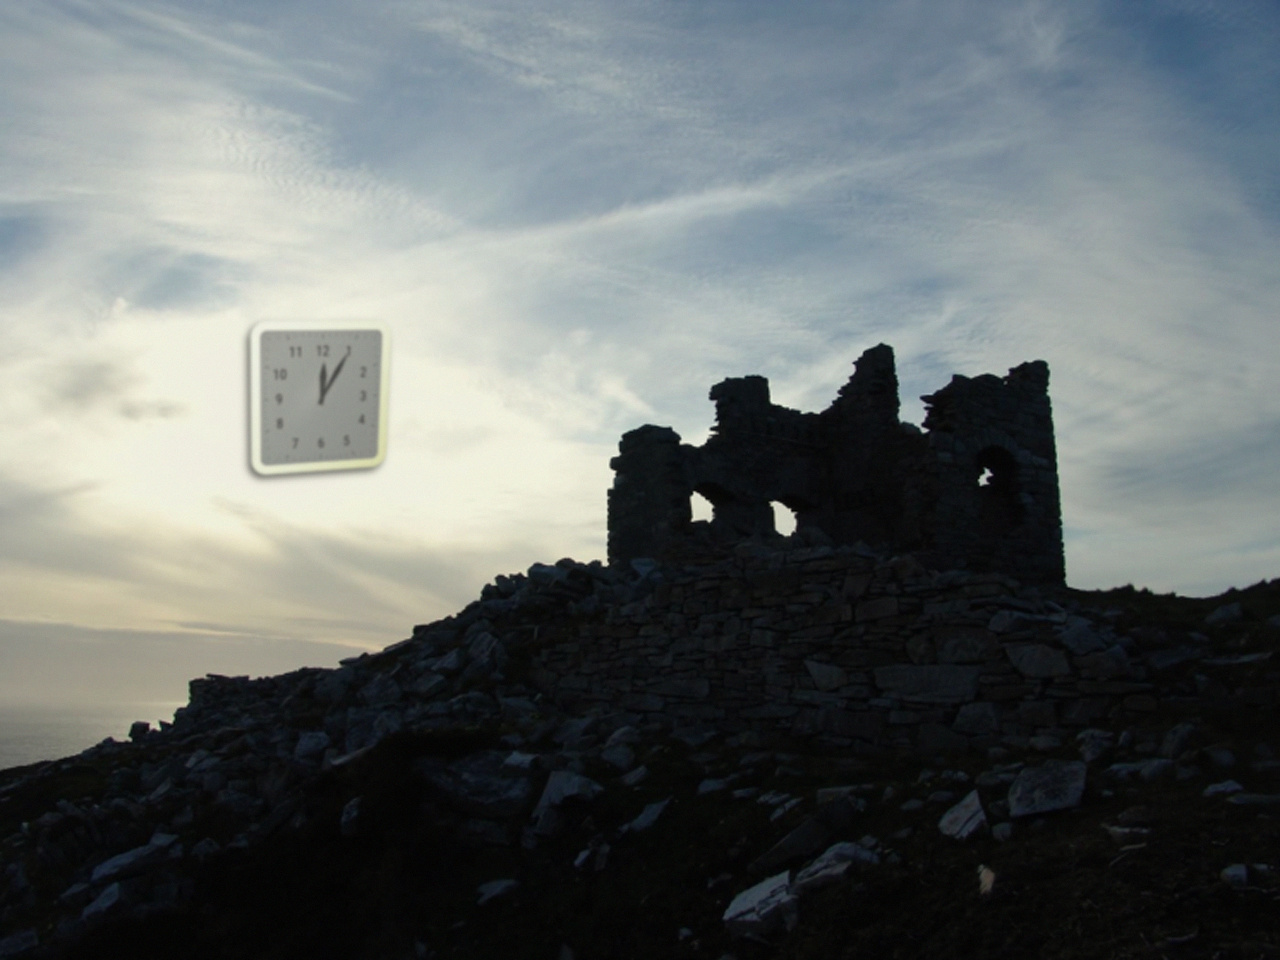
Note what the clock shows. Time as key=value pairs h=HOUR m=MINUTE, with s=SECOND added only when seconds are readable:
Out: h=12 m=5
